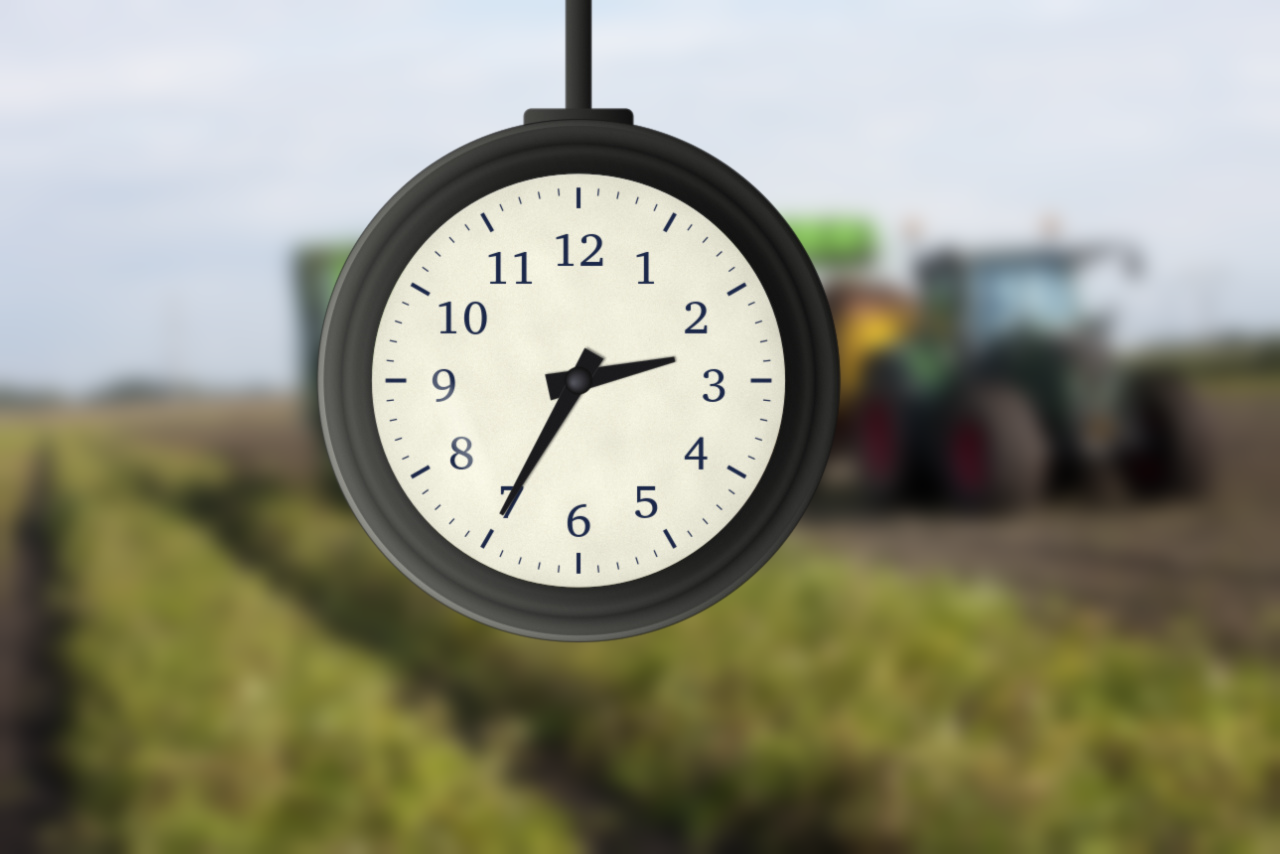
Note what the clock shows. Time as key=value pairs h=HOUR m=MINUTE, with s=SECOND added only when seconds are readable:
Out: h=2 m=35
